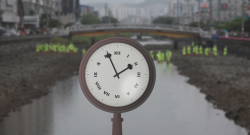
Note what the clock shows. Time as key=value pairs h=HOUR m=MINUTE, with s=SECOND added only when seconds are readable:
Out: h=1 m=56
